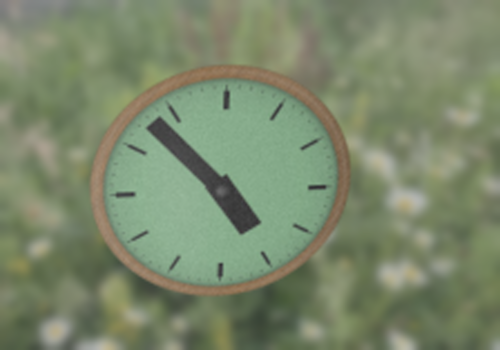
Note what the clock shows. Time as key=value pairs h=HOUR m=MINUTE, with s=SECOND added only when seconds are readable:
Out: h=4 m=53
